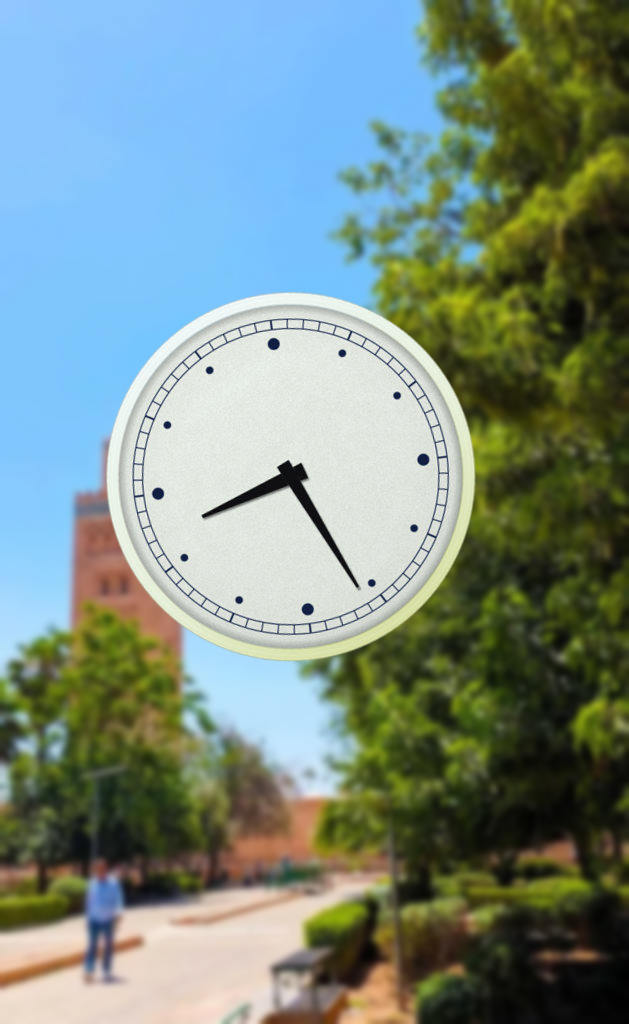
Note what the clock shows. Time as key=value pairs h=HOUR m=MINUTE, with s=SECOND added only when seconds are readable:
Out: h=8 m=26
